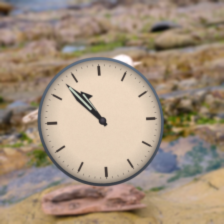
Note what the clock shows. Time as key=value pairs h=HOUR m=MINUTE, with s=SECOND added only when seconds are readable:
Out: h=10 m=53
